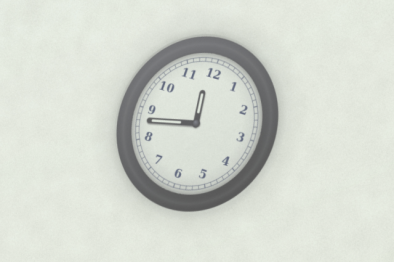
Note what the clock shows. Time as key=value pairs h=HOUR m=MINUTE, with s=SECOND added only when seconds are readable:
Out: h=11 m=43
